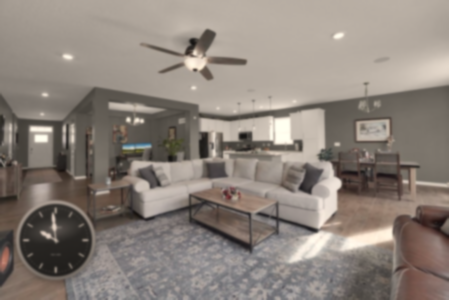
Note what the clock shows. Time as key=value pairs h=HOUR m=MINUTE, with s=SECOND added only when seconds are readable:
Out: h=9 m=59
